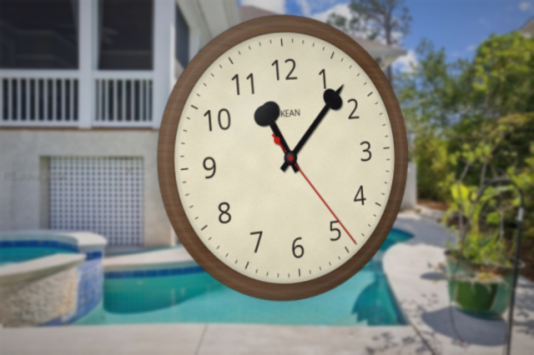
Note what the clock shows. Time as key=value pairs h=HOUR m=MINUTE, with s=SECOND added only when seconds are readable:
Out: h=11 m=7 s=24
